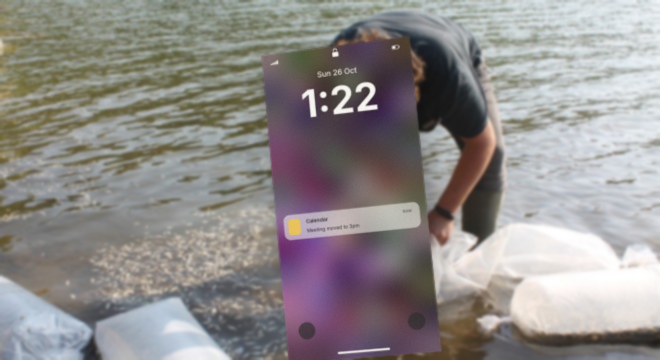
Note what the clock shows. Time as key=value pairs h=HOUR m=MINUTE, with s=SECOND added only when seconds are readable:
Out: h=1 m=22
